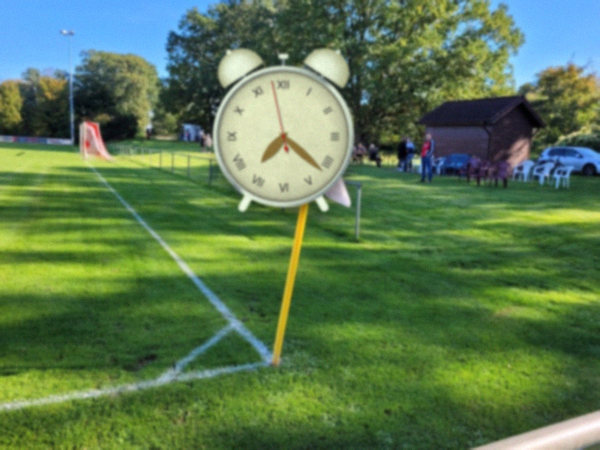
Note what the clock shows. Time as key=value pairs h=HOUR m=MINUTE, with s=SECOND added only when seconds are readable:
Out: h=7 m=21 s=58
